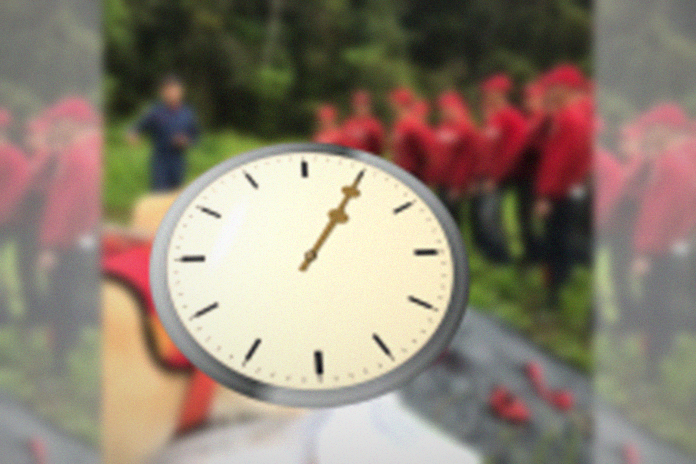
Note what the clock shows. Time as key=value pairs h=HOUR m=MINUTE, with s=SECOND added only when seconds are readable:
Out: h=1 m=5
